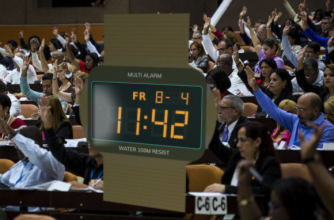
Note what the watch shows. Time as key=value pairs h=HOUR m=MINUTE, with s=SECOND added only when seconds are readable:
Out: h=11 m=42
